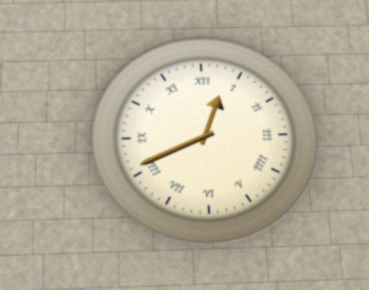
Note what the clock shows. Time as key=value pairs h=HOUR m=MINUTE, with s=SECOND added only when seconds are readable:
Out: h=12 m=41
